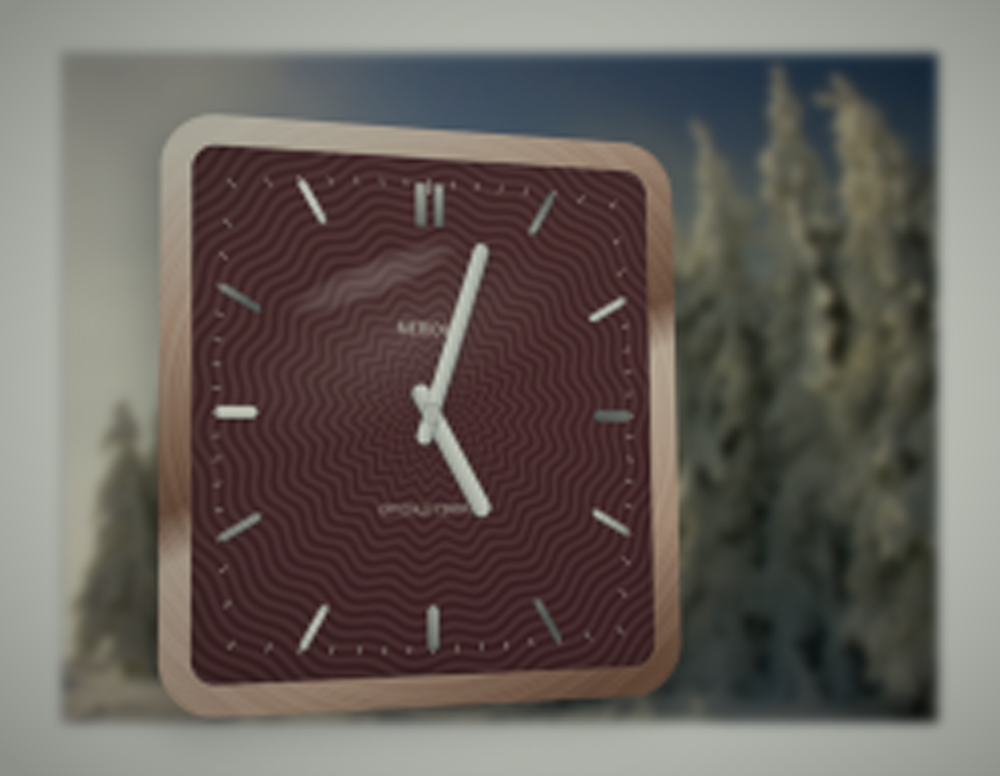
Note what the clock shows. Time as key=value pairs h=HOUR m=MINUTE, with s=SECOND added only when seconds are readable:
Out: h=5 m=3
